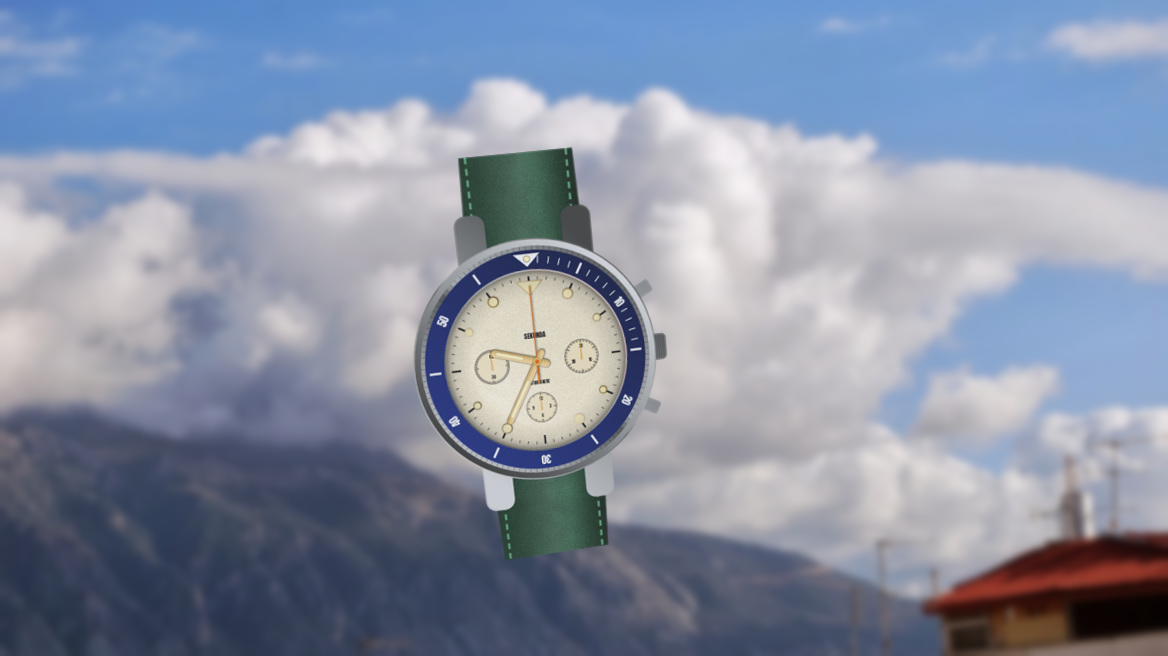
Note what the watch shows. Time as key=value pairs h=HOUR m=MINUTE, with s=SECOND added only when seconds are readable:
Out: h=9 m=35
